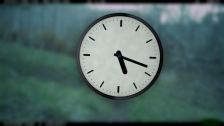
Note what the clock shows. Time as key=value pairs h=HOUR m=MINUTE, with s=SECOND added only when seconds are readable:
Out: h=5 m=18
